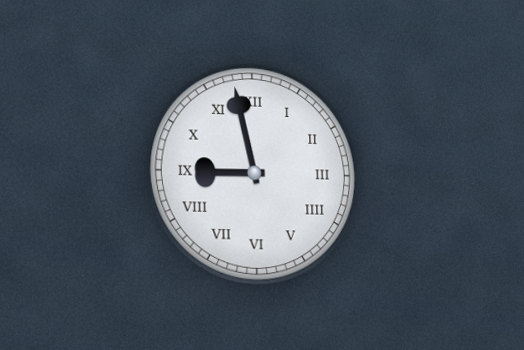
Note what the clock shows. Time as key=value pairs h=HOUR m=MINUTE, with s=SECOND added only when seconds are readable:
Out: h=8 m=58
